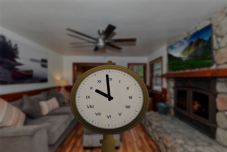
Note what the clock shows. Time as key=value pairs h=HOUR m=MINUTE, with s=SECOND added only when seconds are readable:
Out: h=9 m=59
